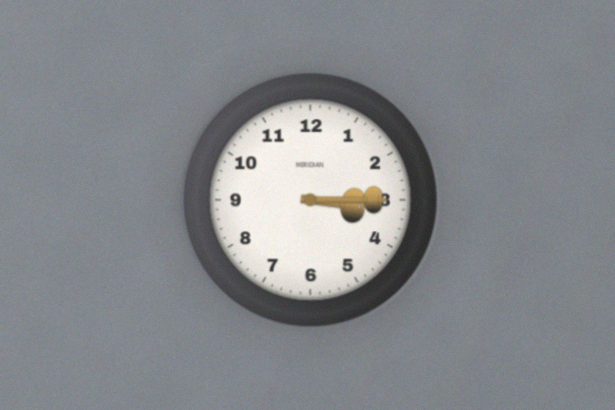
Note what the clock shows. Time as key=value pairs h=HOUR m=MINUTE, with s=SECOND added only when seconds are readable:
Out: h=3 m=15
